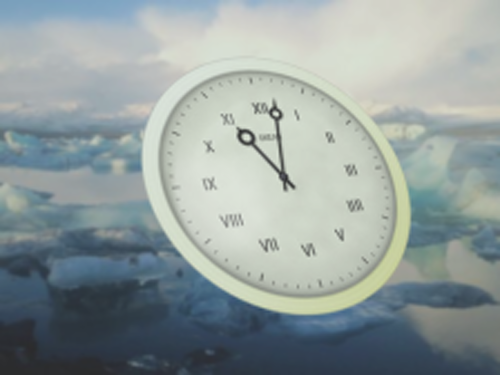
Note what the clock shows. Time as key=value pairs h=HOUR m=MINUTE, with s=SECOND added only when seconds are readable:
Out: h=11 m=2
